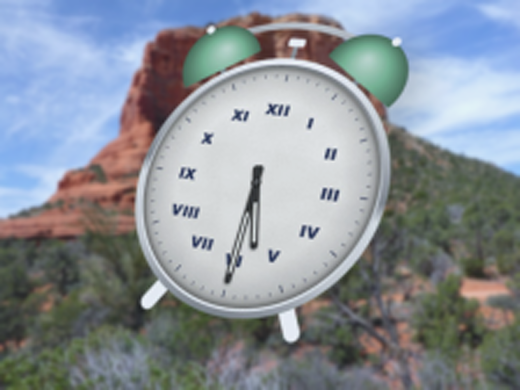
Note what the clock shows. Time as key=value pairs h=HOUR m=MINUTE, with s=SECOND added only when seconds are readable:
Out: h=5 m=30
